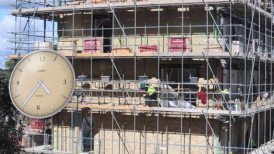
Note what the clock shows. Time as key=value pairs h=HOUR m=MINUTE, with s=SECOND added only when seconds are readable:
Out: h=4 m=36
